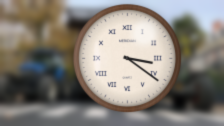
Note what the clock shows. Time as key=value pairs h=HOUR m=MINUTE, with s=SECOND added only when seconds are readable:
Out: h=3 m=21
